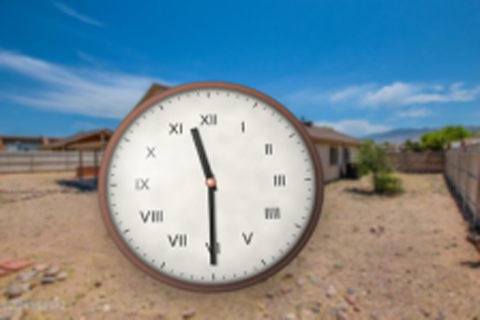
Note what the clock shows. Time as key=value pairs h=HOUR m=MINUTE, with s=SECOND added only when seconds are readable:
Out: h=11 m=30
